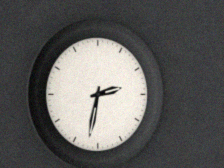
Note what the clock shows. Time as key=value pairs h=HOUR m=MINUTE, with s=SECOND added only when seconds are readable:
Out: h=2 m=32
